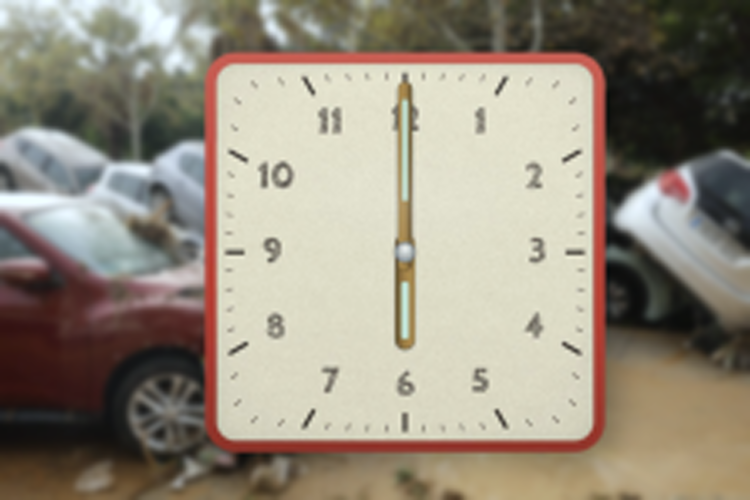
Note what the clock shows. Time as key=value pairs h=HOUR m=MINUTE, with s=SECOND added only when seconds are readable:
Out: h=6 m=0
